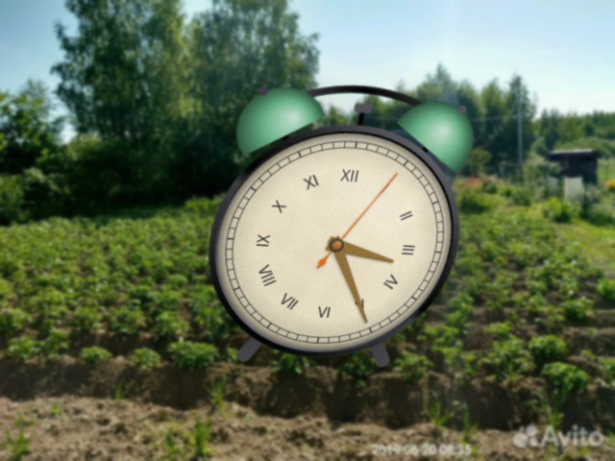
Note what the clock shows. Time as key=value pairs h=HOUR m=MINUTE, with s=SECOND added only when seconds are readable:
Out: h=3 m=25 s=5
